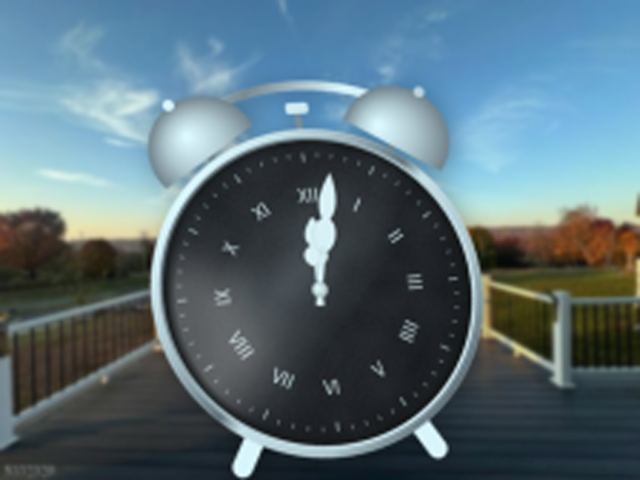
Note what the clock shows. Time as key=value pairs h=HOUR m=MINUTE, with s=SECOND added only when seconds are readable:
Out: h=12 m=2
